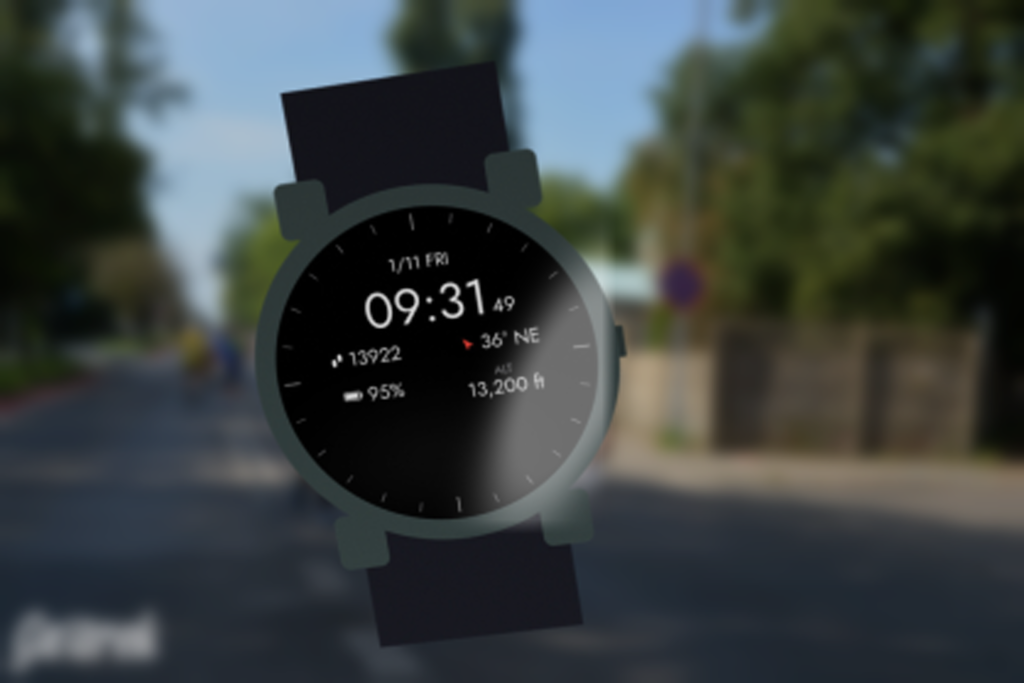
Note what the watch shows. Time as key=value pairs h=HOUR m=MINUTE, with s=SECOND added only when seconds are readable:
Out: h=9 m=31 s=49
